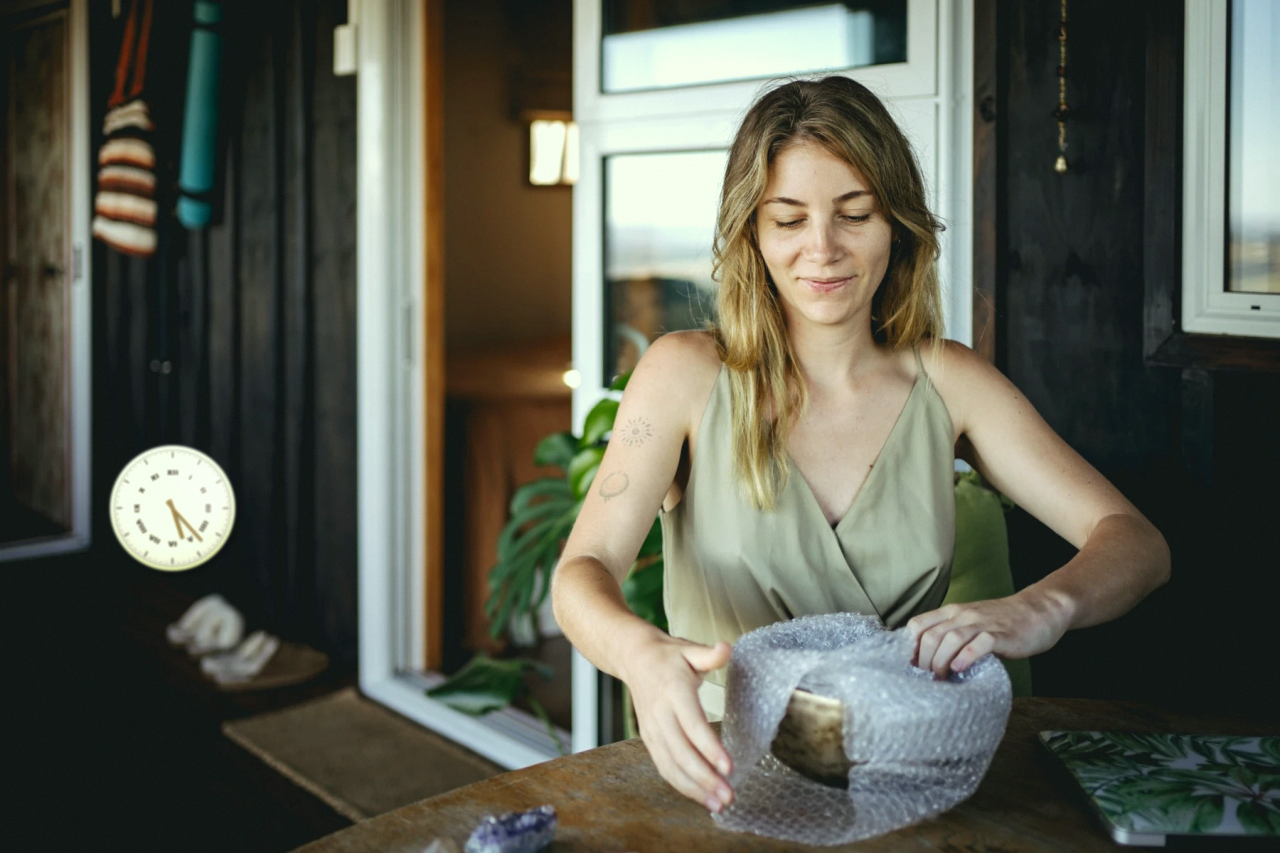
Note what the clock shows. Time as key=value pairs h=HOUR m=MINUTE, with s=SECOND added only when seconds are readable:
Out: h=5 m=23
